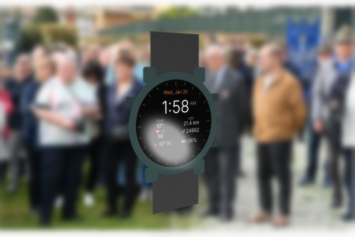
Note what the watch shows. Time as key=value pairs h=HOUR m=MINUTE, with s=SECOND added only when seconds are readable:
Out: h=1 m=58
